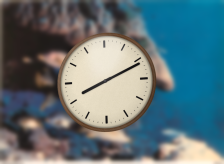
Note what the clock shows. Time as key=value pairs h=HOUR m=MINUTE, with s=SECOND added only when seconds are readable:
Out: h=8 m=11
